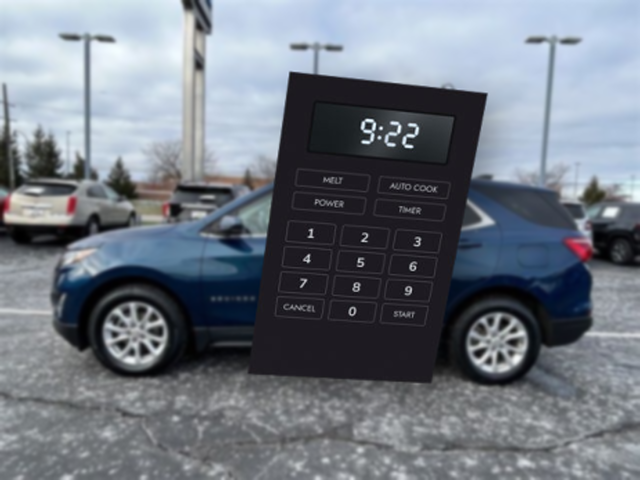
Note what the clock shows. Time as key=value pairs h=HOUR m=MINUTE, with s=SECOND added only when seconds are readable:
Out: h=9 m=22
